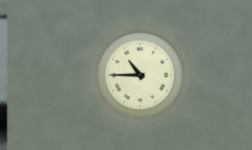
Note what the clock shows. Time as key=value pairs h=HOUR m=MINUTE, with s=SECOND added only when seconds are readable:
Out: h=10 m=45
